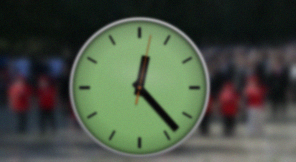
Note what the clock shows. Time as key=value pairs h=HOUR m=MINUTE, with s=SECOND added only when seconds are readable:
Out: h=12 m=23 s=2
